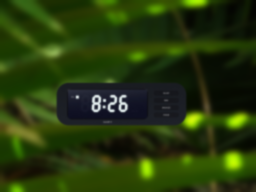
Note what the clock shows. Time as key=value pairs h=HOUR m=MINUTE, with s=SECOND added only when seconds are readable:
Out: h=8 m=26
